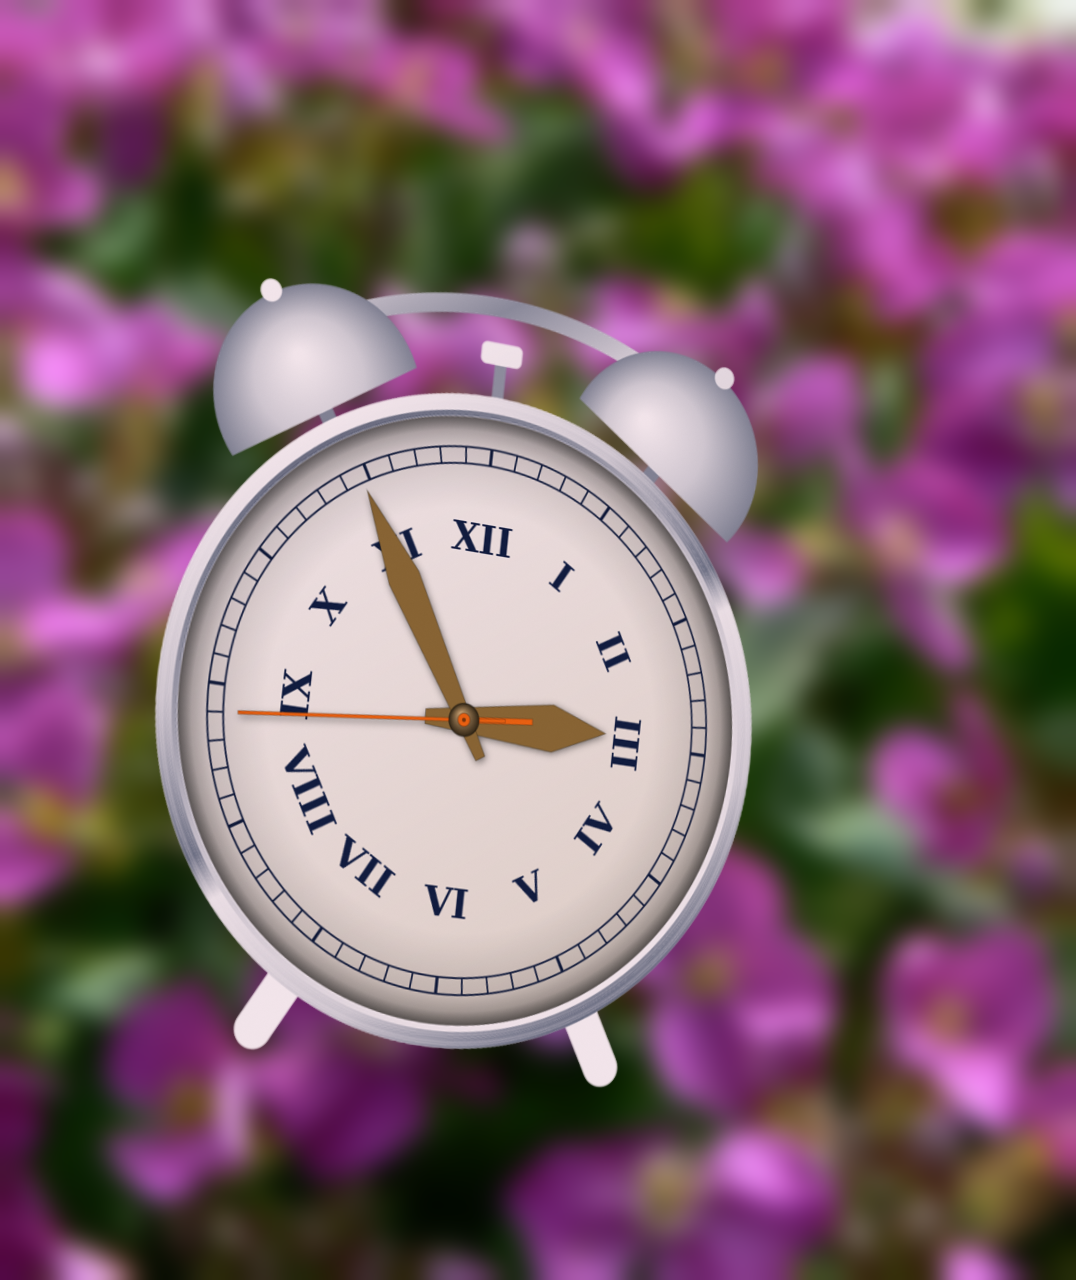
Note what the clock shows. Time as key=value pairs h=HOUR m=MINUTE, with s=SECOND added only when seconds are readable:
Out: h=2 m=54 s=44
